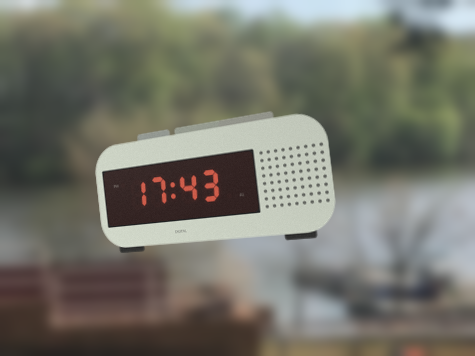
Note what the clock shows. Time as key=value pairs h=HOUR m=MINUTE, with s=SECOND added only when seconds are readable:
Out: h=17 m=43
